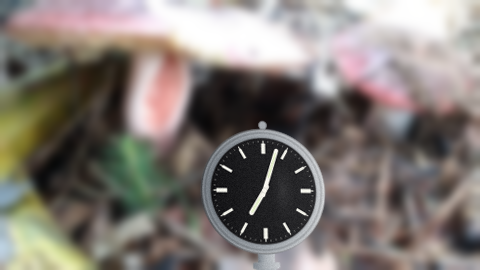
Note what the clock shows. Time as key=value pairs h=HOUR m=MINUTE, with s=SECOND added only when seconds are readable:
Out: h=7 m=3
